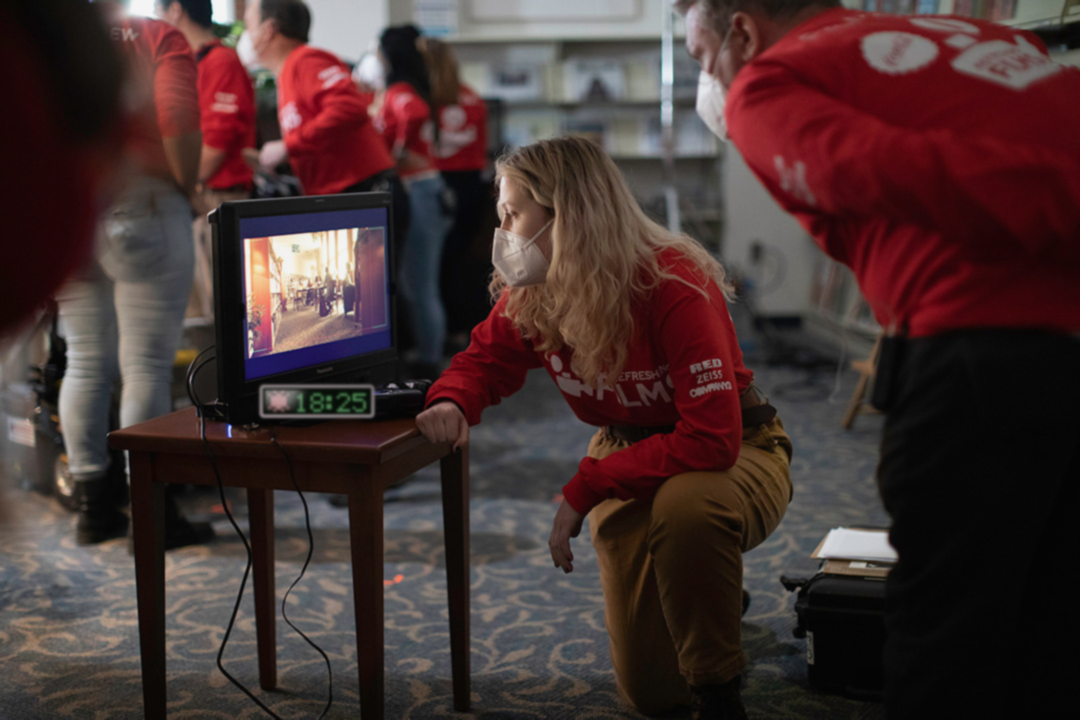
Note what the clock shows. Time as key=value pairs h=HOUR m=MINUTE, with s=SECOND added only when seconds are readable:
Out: h=18 m=25
